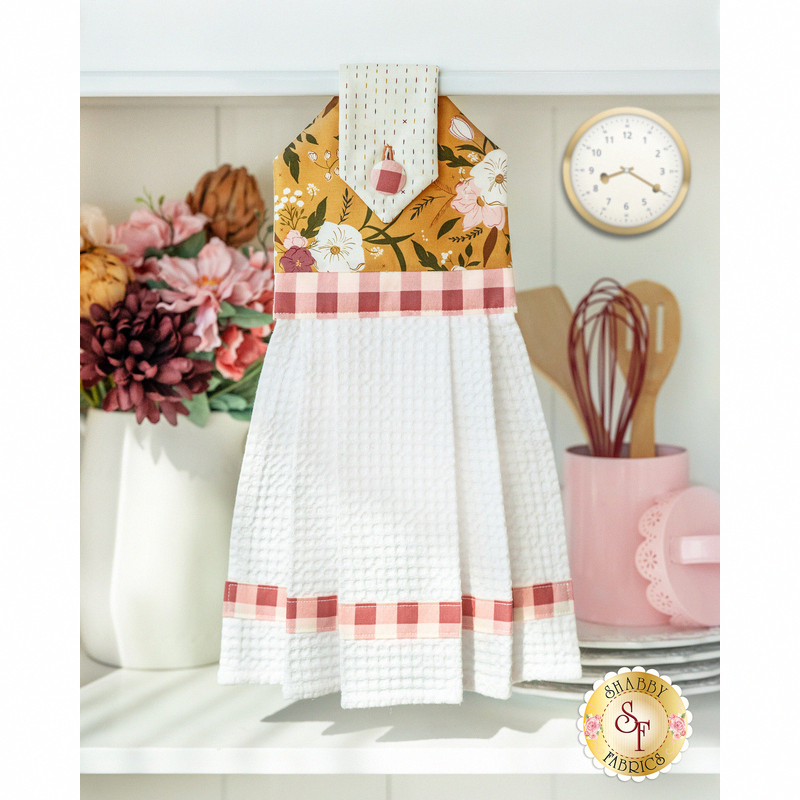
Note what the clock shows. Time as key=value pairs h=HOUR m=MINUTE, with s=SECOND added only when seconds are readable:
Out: h=8 m=20
